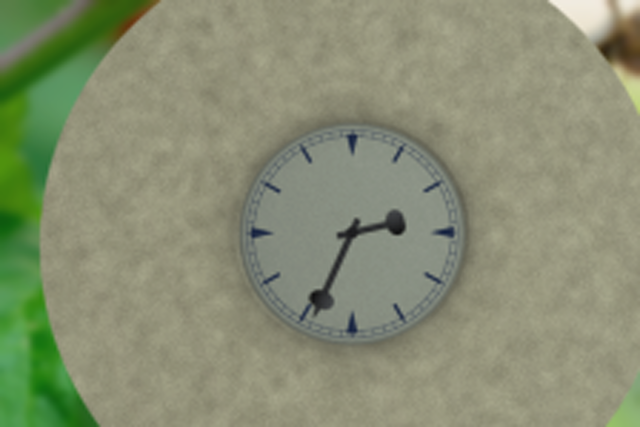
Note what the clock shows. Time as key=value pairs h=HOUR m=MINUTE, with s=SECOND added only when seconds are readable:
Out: h=2 m=34
